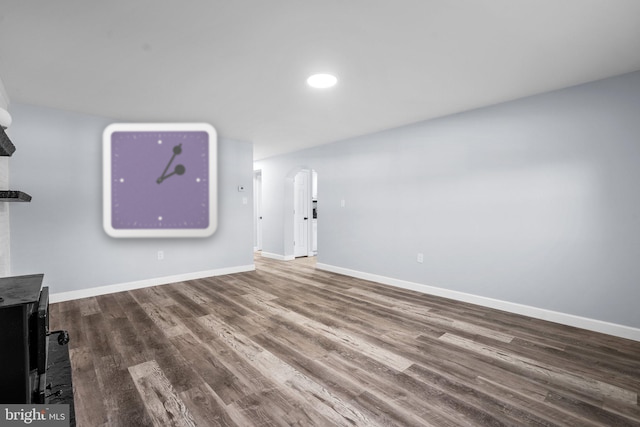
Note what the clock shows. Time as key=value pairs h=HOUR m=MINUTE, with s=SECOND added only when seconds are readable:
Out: h=2 m=5
